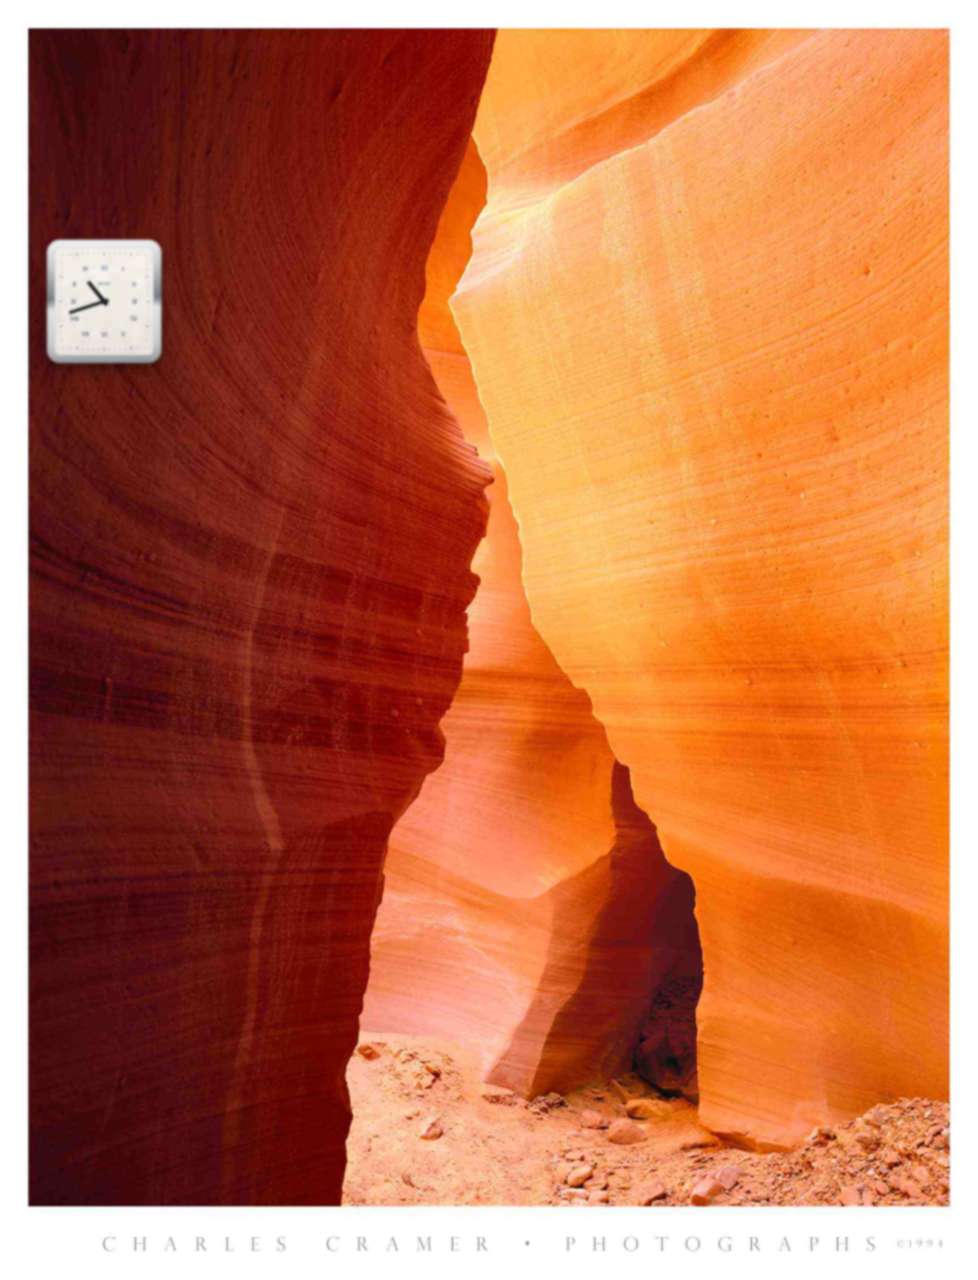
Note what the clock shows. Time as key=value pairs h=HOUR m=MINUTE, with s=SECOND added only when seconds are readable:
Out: h=10 m=42
